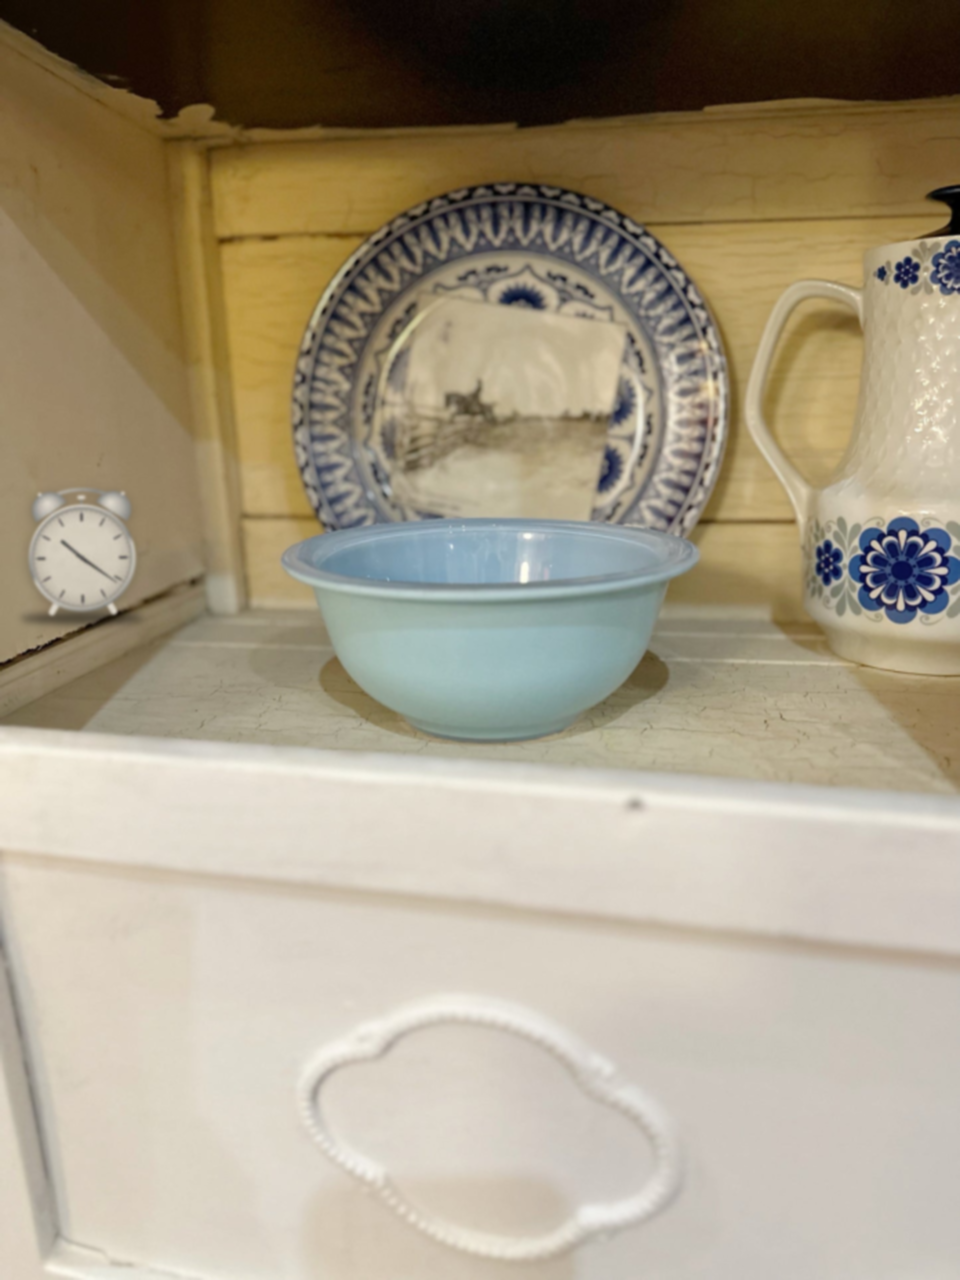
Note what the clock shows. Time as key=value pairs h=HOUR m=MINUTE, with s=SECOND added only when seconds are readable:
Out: h=10 m=21
